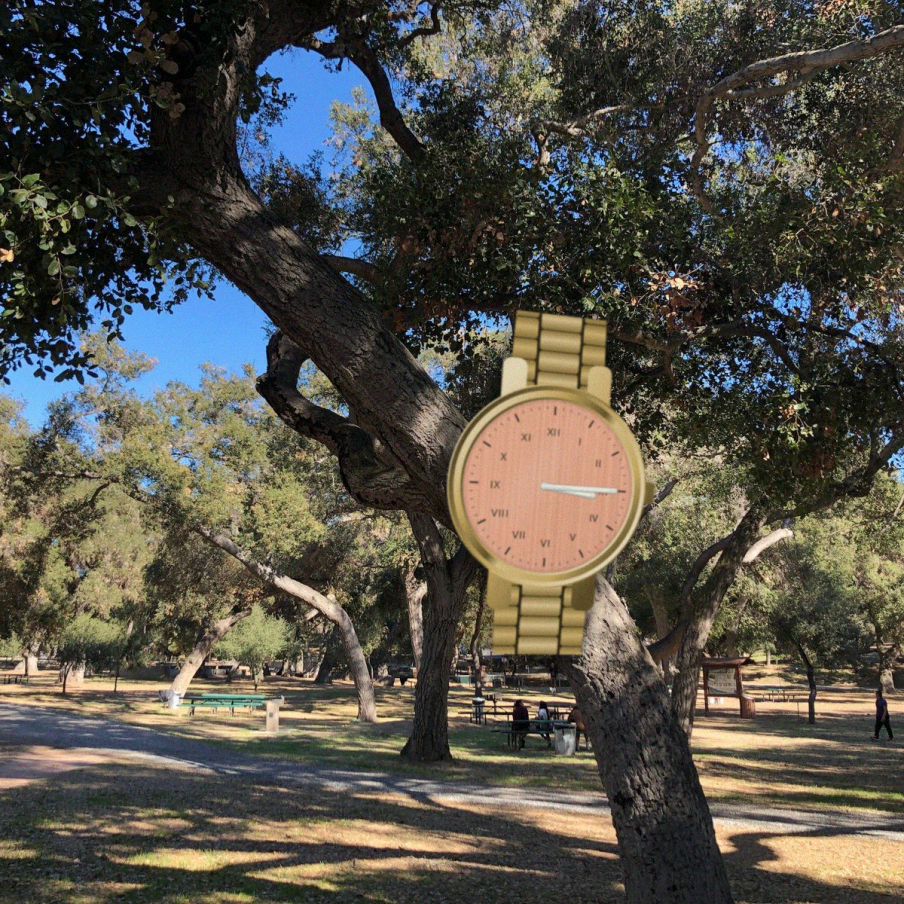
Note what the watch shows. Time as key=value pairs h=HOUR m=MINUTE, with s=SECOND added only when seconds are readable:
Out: h=3 m=15
